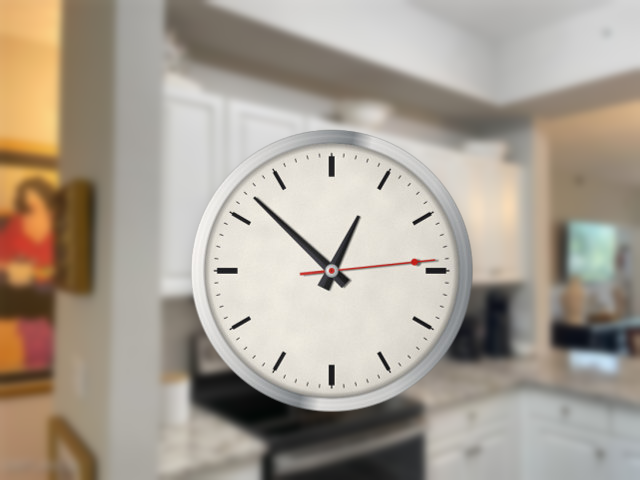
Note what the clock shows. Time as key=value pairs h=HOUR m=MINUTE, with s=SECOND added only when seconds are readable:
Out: h=12 m=52 s=14
